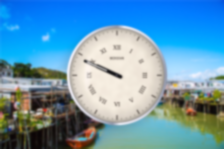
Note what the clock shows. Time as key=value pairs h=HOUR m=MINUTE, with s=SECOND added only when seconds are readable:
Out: h=9 m=49
